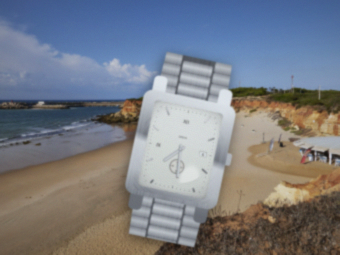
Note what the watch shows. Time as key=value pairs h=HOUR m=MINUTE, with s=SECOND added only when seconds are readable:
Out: h=7 m=29
